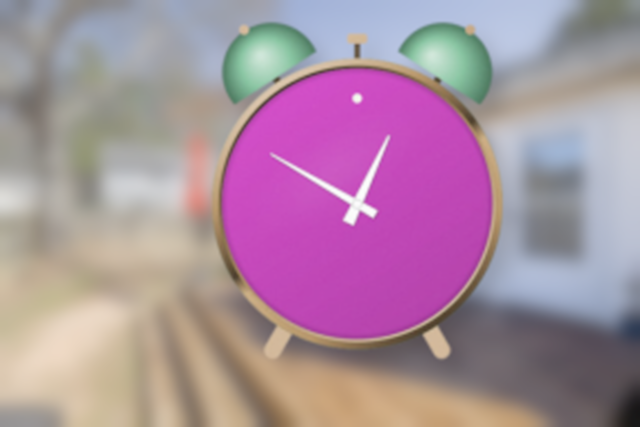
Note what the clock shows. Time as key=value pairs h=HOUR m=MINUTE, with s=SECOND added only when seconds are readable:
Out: h=12 m=50
